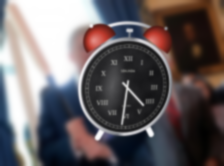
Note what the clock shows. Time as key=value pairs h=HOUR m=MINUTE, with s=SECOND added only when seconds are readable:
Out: h=4 m=31
